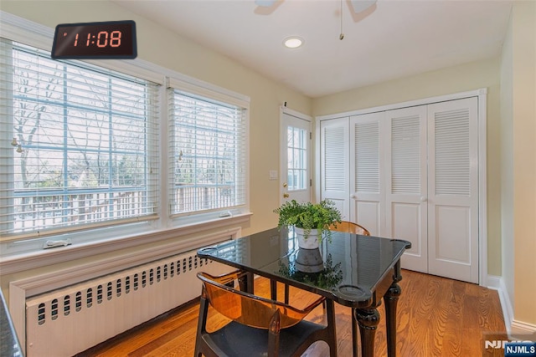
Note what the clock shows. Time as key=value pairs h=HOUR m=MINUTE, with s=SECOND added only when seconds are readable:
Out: h=11 m=8
